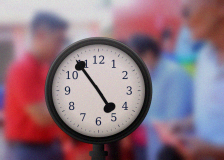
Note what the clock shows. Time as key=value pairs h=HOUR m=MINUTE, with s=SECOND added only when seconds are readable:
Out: h=4 m=54
